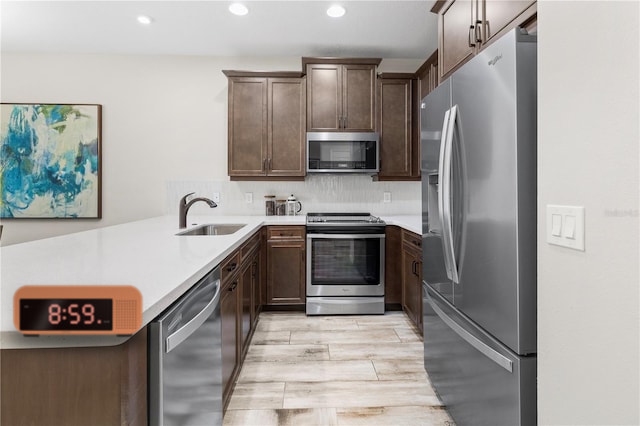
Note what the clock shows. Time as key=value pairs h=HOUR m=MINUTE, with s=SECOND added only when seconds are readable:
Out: h=8 m=59
